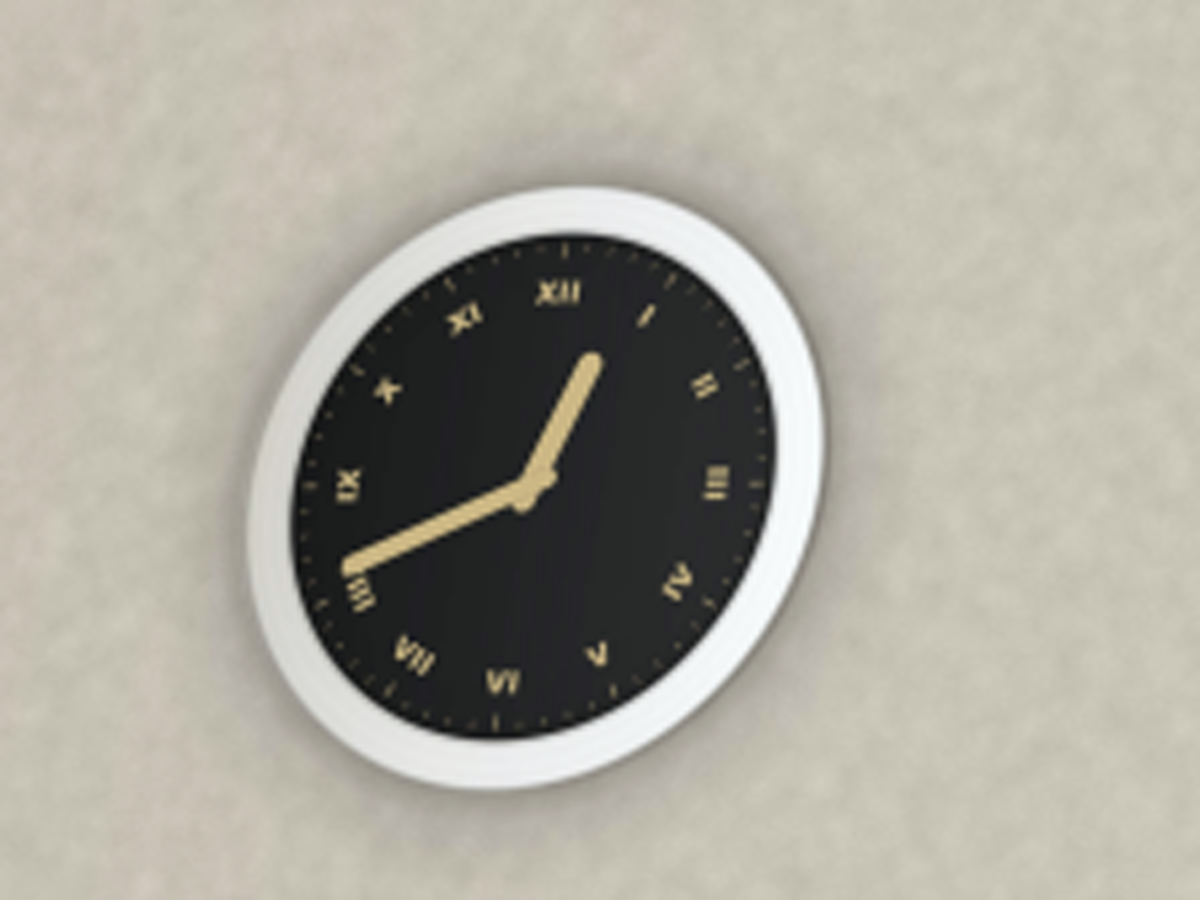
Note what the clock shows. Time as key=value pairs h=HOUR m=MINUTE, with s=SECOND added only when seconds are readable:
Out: h=12 m=41
